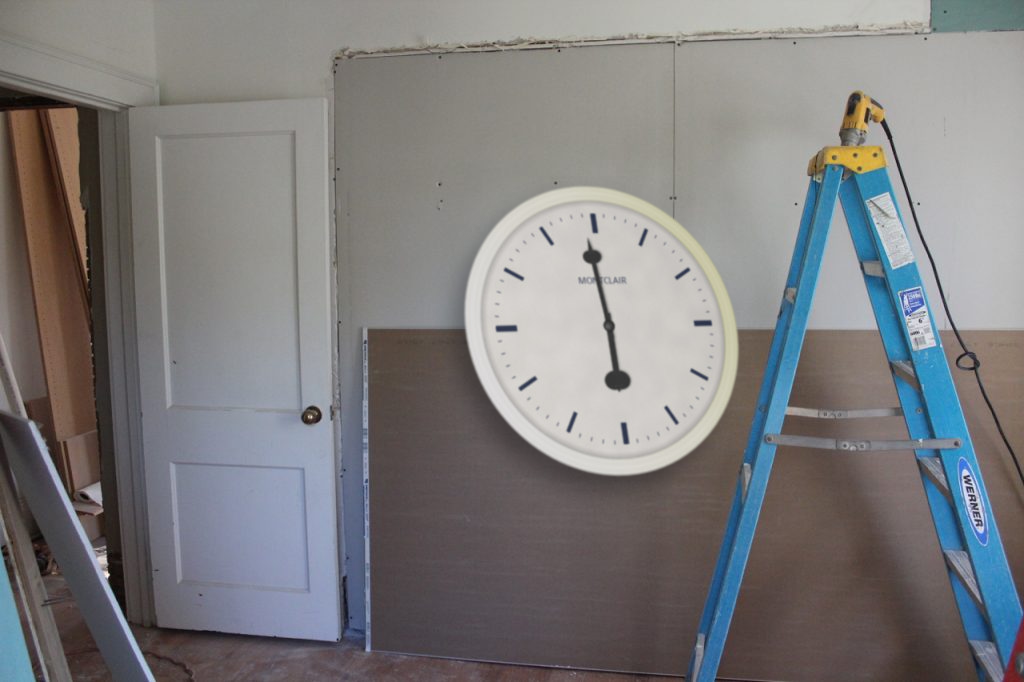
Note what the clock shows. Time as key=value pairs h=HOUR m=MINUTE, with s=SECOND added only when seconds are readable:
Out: h=5 m=59
